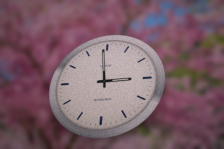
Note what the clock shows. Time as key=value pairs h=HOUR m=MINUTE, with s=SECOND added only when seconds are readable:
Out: h=2 m=59
